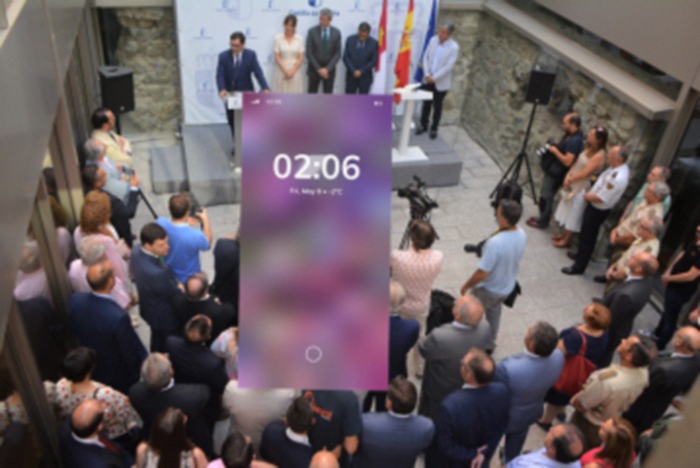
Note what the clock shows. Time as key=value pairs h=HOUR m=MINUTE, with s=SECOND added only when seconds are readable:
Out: h=2 m=6
